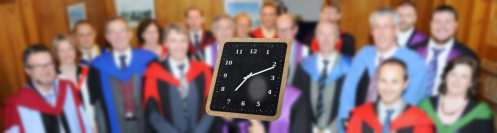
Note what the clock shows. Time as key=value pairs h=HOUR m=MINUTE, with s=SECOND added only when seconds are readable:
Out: h=7 m=11
